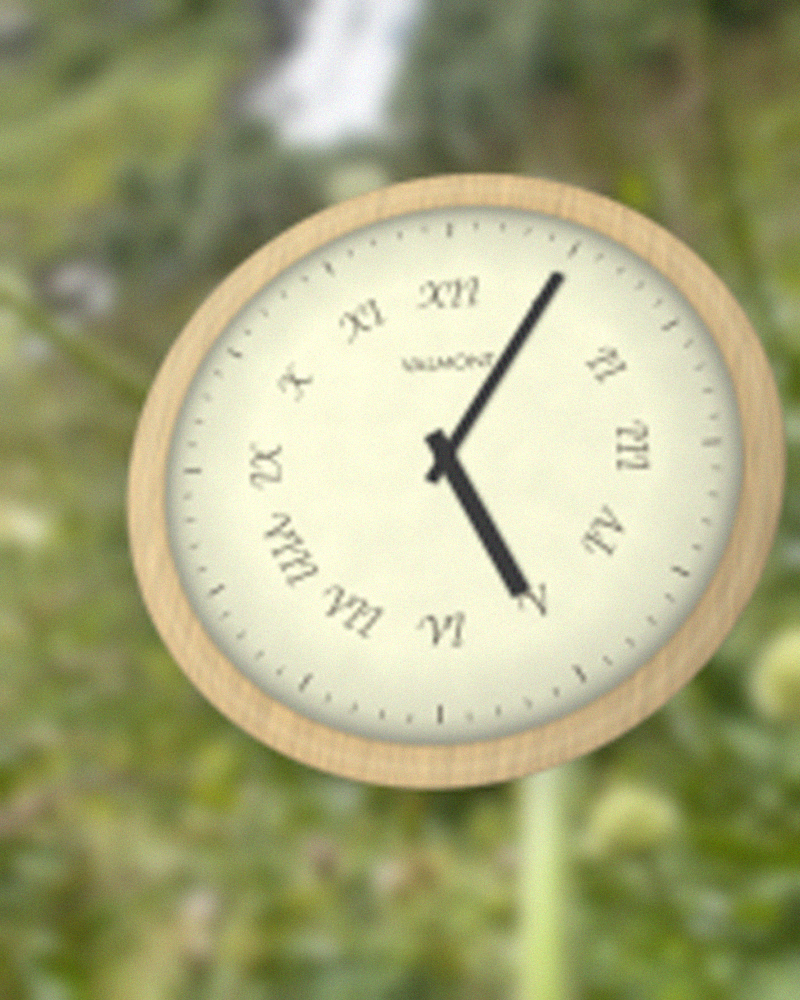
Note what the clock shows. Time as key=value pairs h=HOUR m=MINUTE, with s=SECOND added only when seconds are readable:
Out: h=5 m=5
